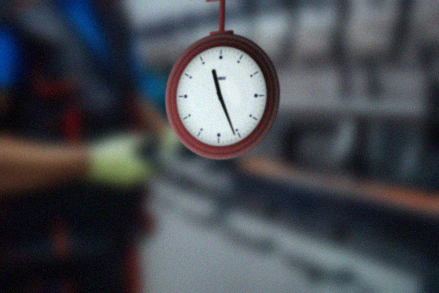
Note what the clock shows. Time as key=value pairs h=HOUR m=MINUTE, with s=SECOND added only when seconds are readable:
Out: h=11 m=26
